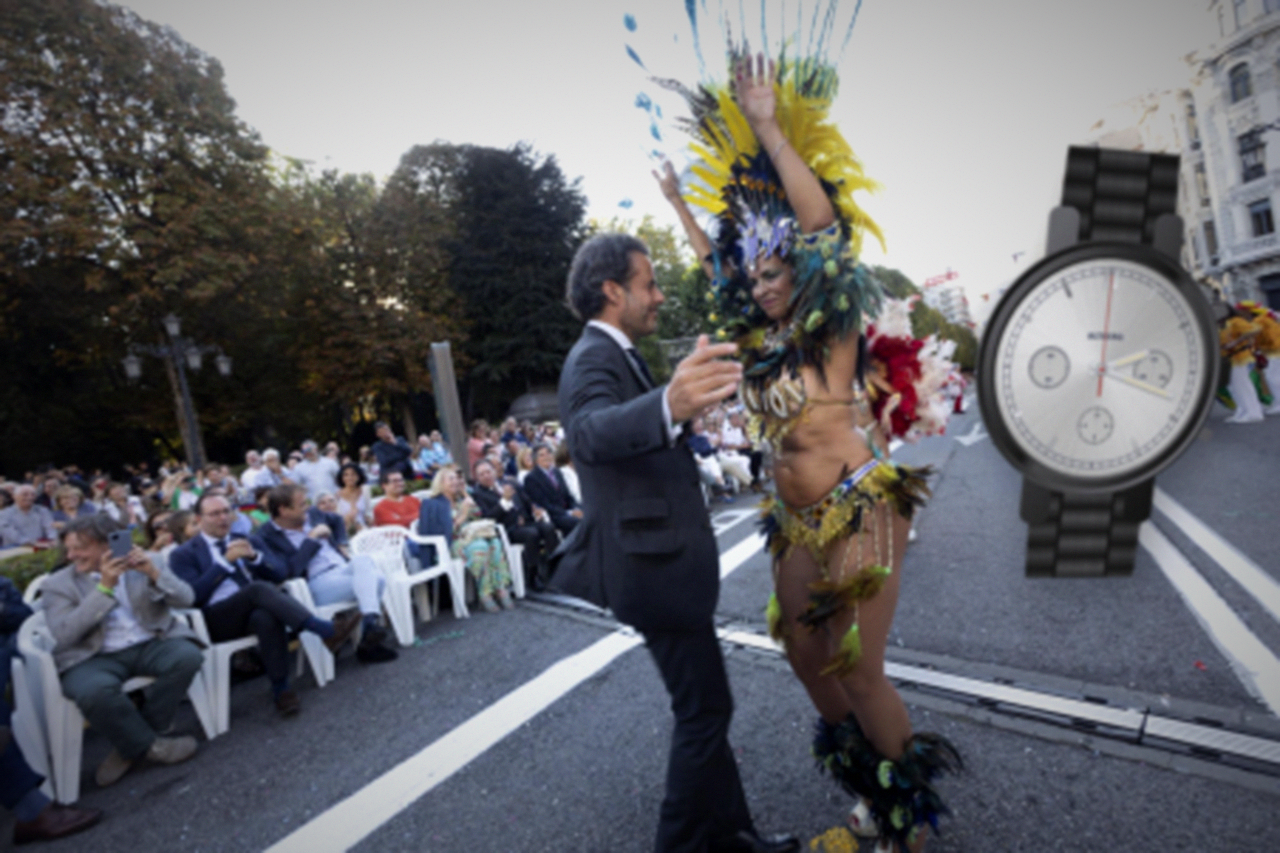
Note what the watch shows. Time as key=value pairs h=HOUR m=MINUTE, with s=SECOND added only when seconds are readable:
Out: h=2 m=18
